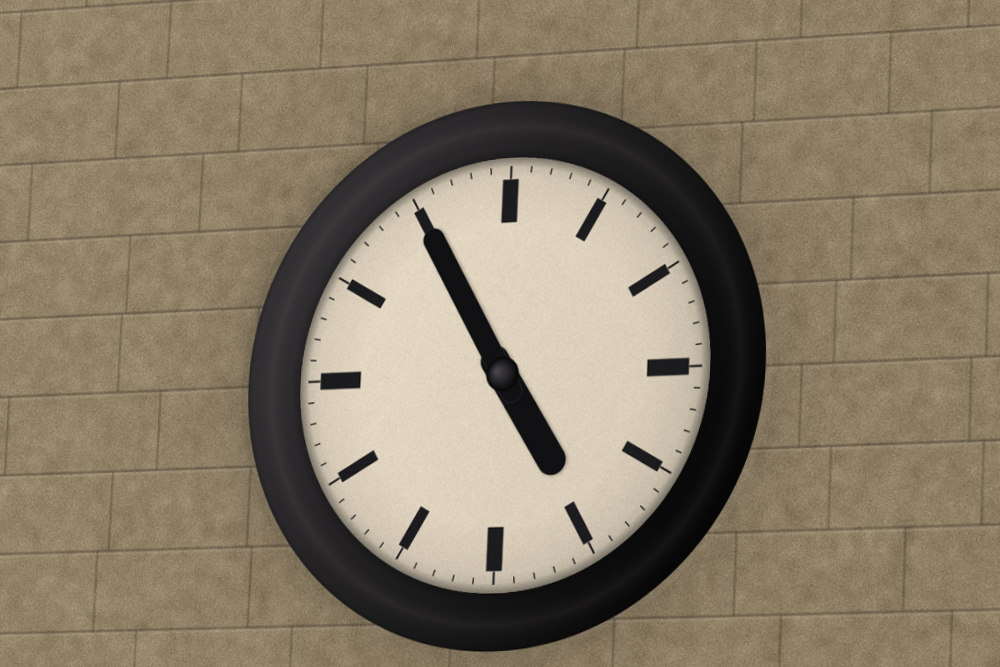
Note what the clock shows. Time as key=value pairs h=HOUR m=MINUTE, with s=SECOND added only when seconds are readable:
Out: h=4 m=55
